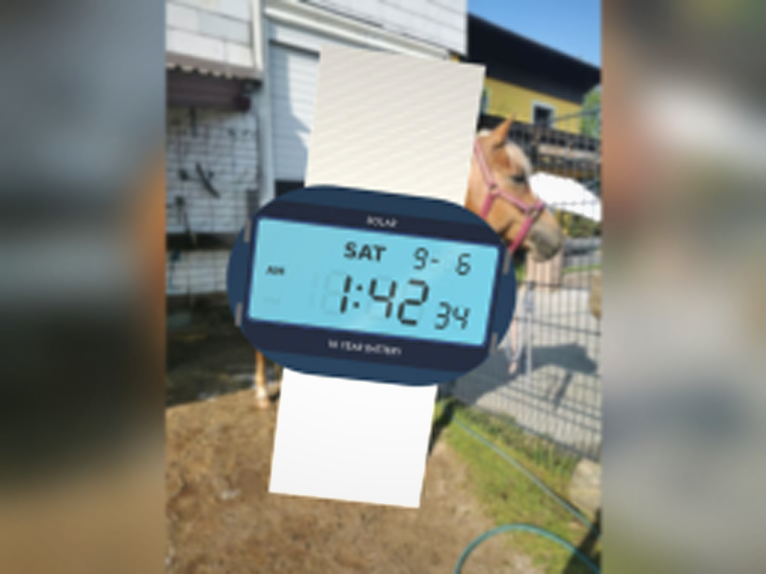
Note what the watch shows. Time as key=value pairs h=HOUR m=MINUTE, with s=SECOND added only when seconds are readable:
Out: h=1 m=42 s=34
